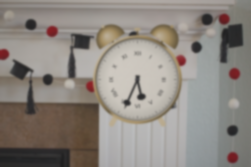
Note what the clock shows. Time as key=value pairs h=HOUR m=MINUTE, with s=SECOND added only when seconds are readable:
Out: h=5 m=34
